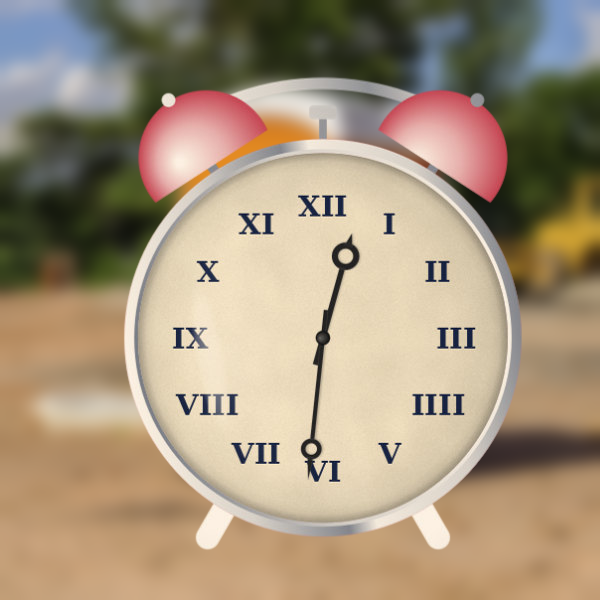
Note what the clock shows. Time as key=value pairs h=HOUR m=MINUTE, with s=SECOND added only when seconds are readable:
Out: h=12 m=31
